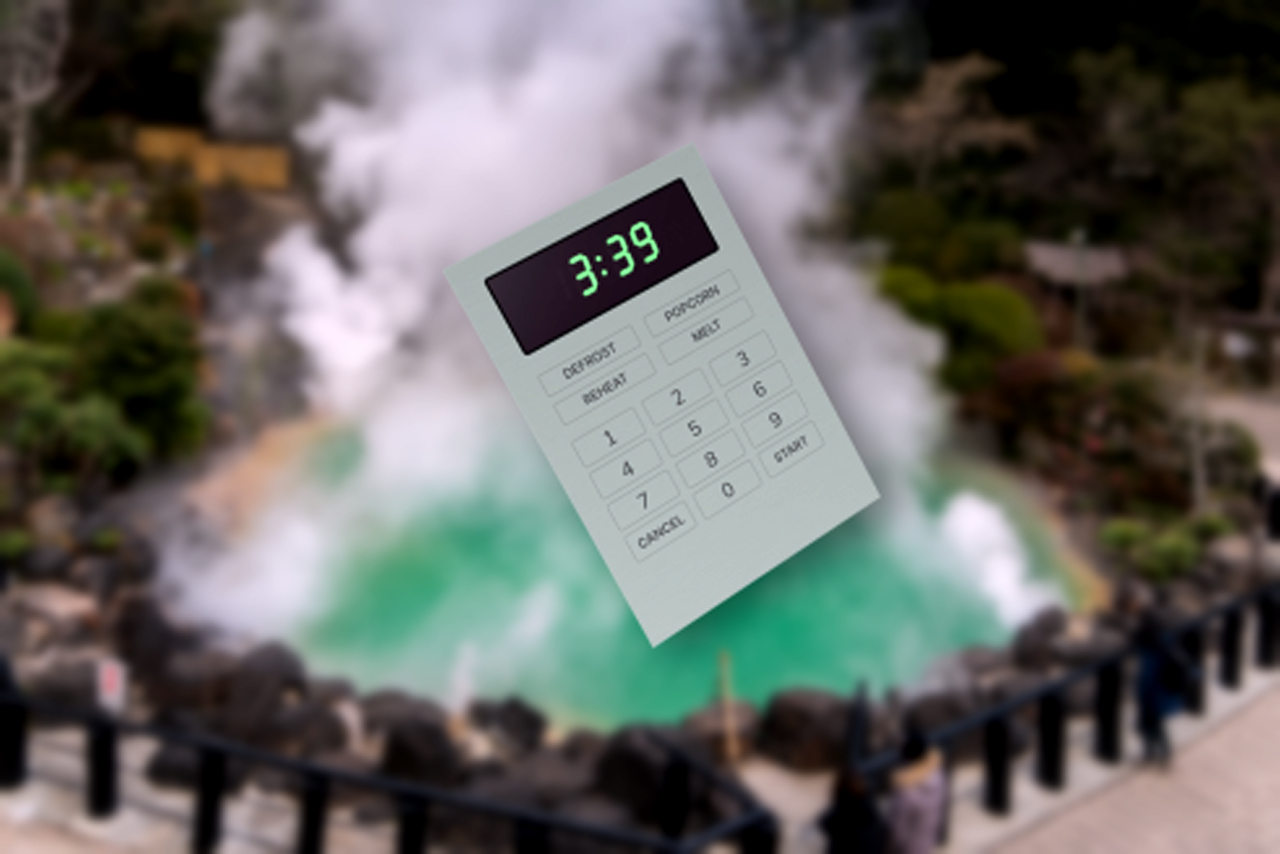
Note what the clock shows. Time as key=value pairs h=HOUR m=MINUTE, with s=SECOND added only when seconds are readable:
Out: h=3 m=39
